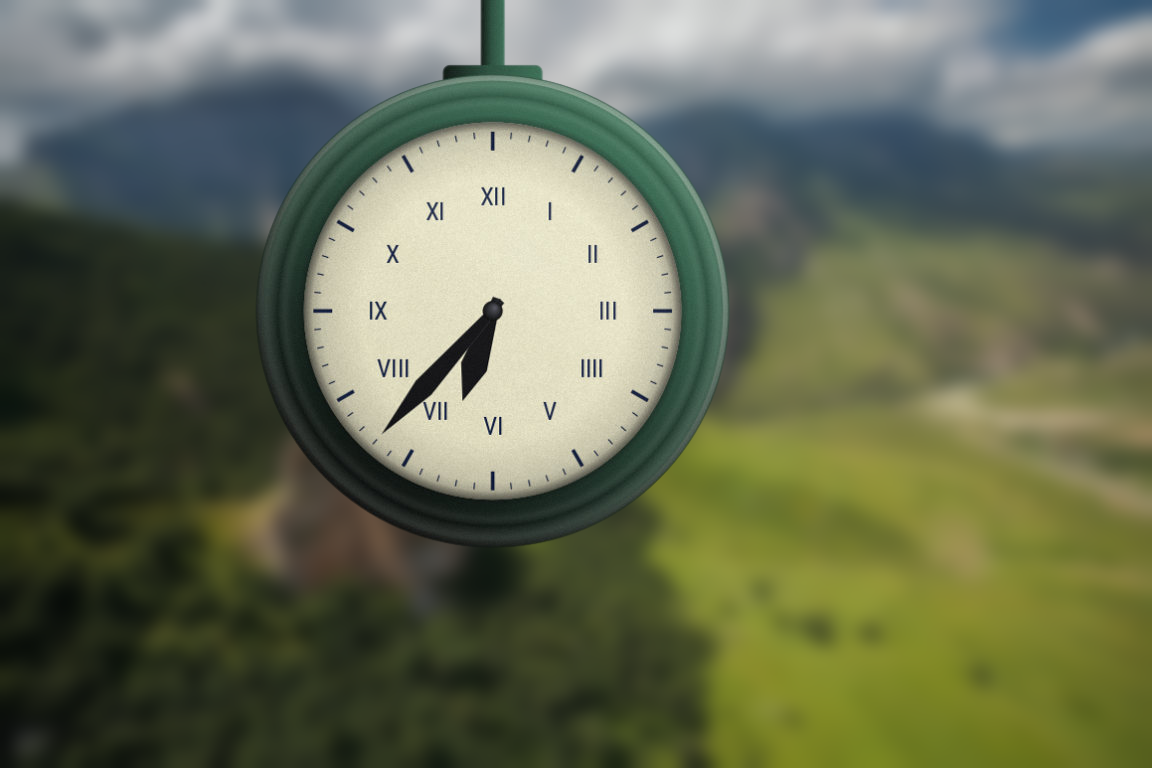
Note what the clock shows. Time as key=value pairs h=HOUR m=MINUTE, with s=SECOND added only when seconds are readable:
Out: h=6 m=37
